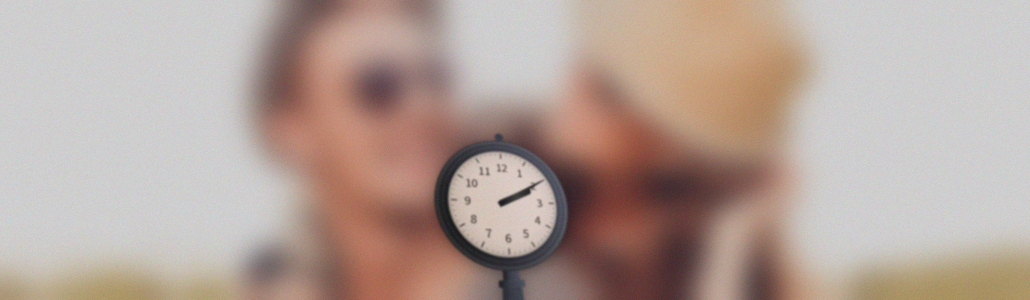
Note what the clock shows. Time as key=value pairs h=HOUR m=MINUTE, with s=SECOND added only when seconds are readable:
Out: h=2 m=10
